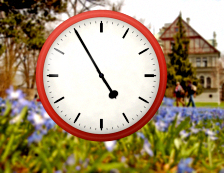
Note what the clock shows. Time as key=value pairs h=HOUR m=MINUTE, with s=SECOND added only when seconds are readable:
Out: h=4 m=55
